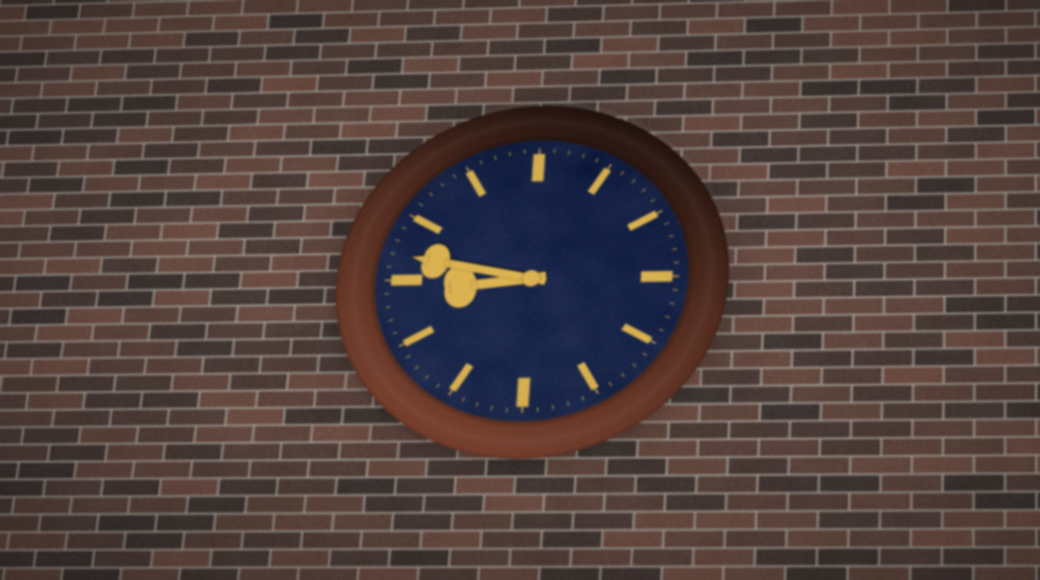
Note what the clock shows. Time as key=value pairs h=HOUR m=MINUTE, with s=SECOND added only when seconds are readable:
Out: h=8 m=47
